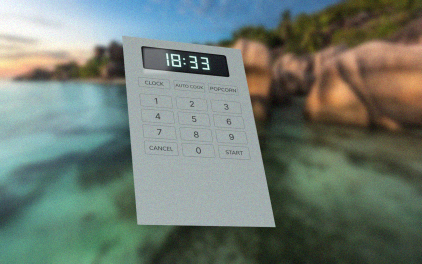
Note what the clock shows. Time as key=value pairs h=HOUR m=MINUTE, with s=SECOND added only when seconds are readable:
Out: h=18 m=33
